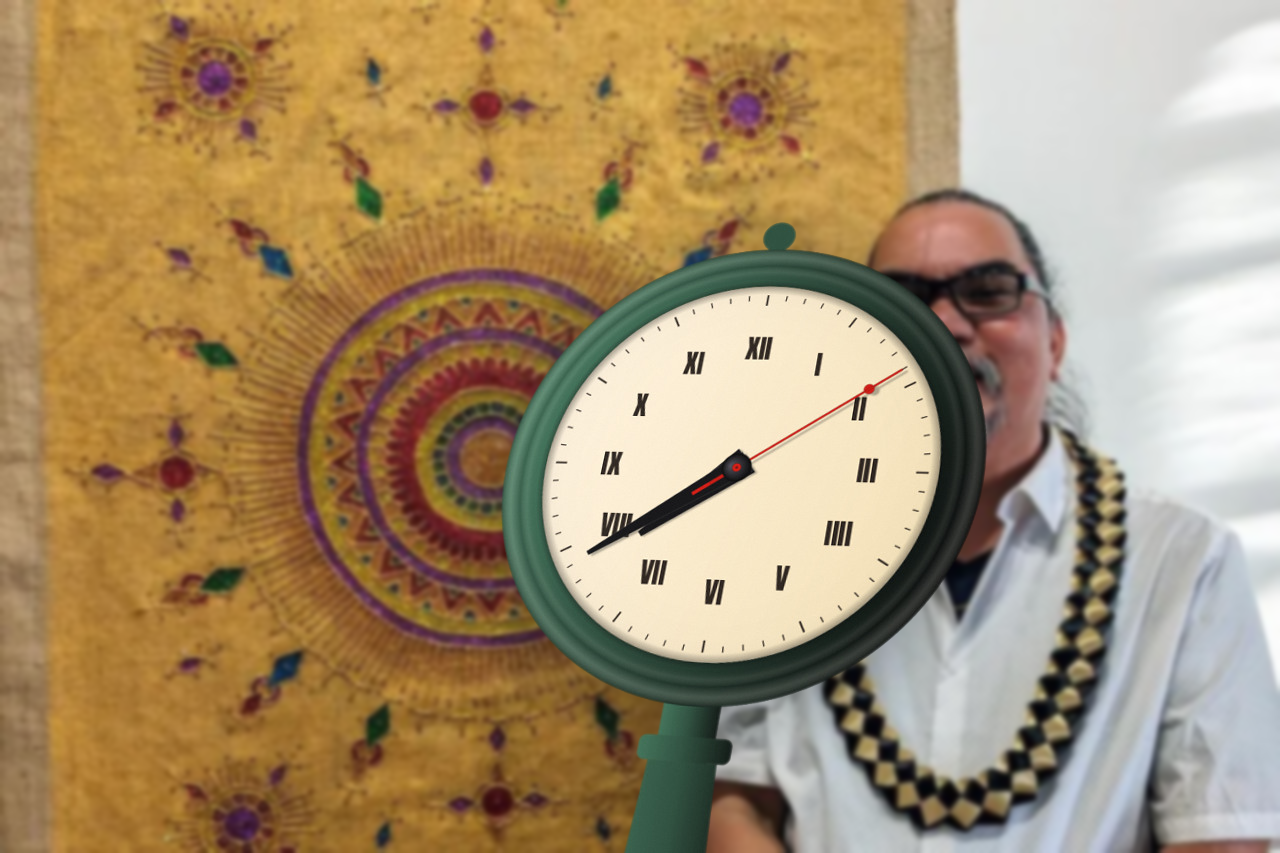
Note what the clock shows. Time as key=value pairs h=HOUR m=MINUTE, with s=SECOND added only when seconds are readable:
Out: h=7 m=39 s=9
